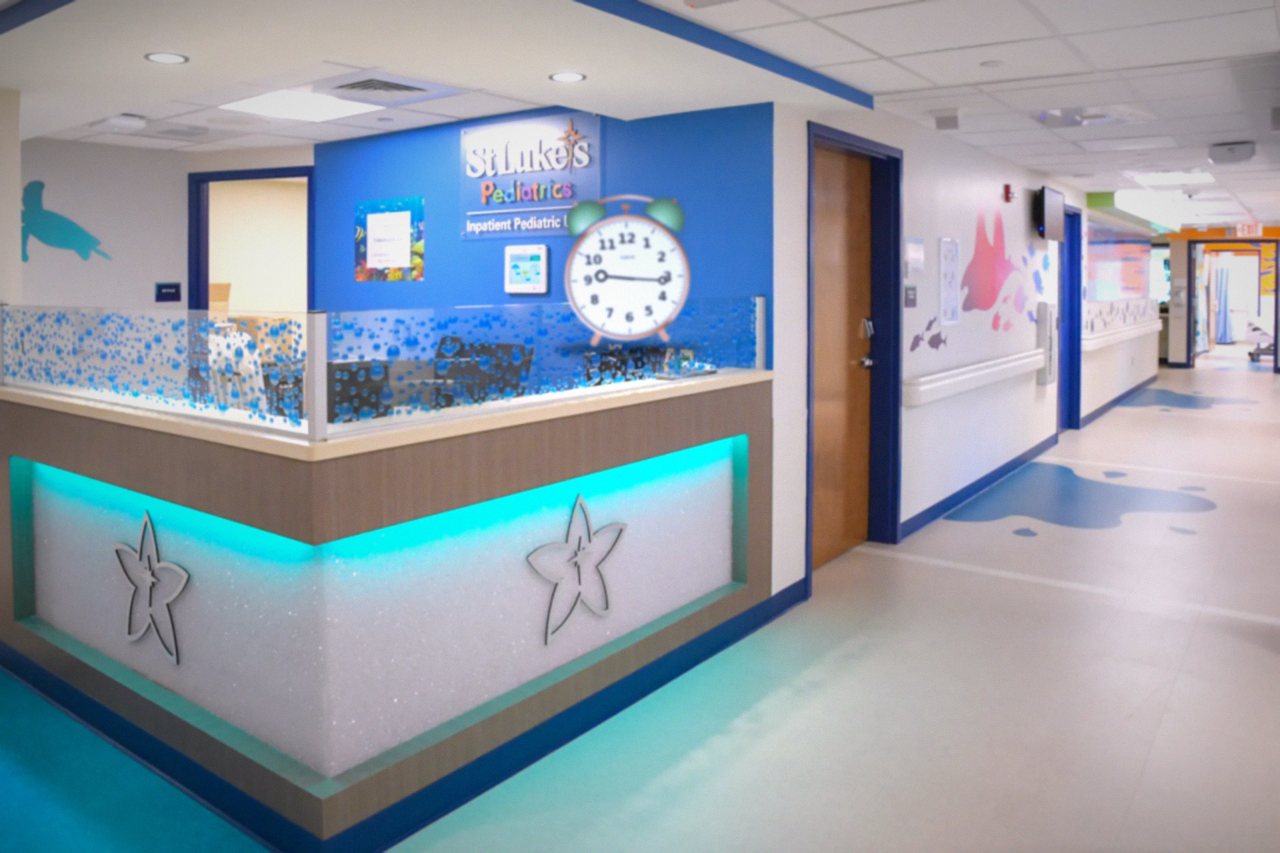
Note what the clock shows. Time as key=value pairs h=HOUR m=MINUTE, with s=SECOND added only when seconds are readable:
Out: h=9 m=16
